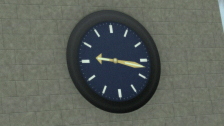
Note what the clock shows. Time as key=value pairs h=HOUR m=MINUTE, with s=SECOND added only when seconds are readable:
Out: h=9 m=17
